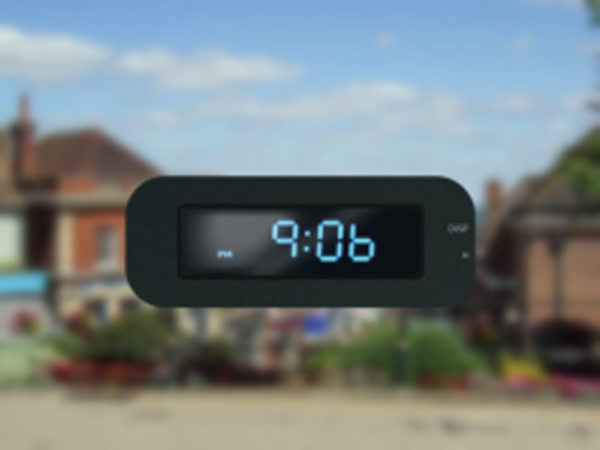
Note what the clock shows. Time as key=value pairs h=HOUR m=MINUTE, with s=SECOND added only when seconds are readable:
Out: h=9 m=6
